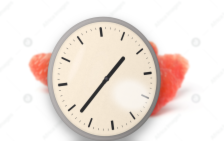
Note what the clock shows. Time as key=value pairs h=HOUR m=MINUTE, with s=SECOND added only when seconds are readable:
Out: h=1 m=38
